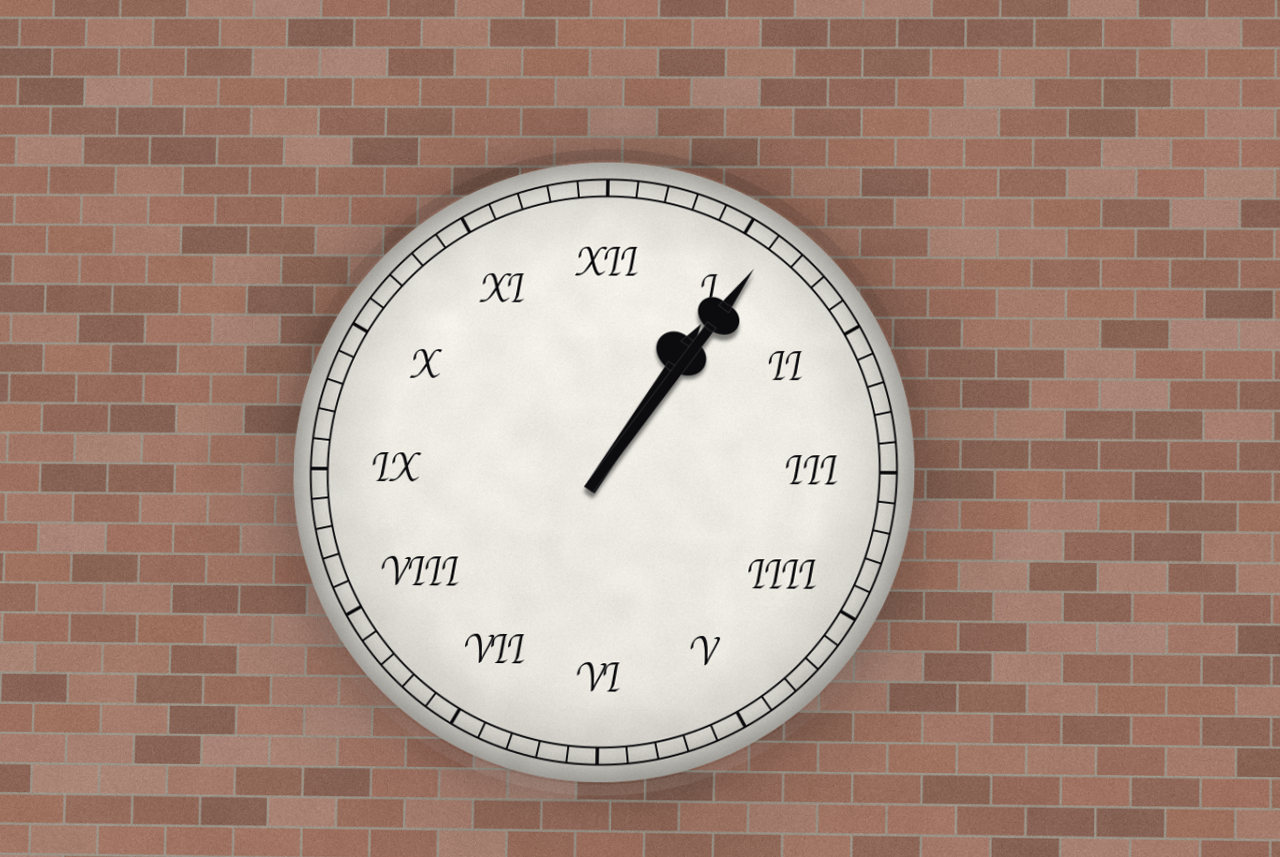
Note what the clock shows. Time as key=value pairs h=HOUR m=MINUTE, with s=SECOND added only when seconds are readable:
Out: h=1 m=6
